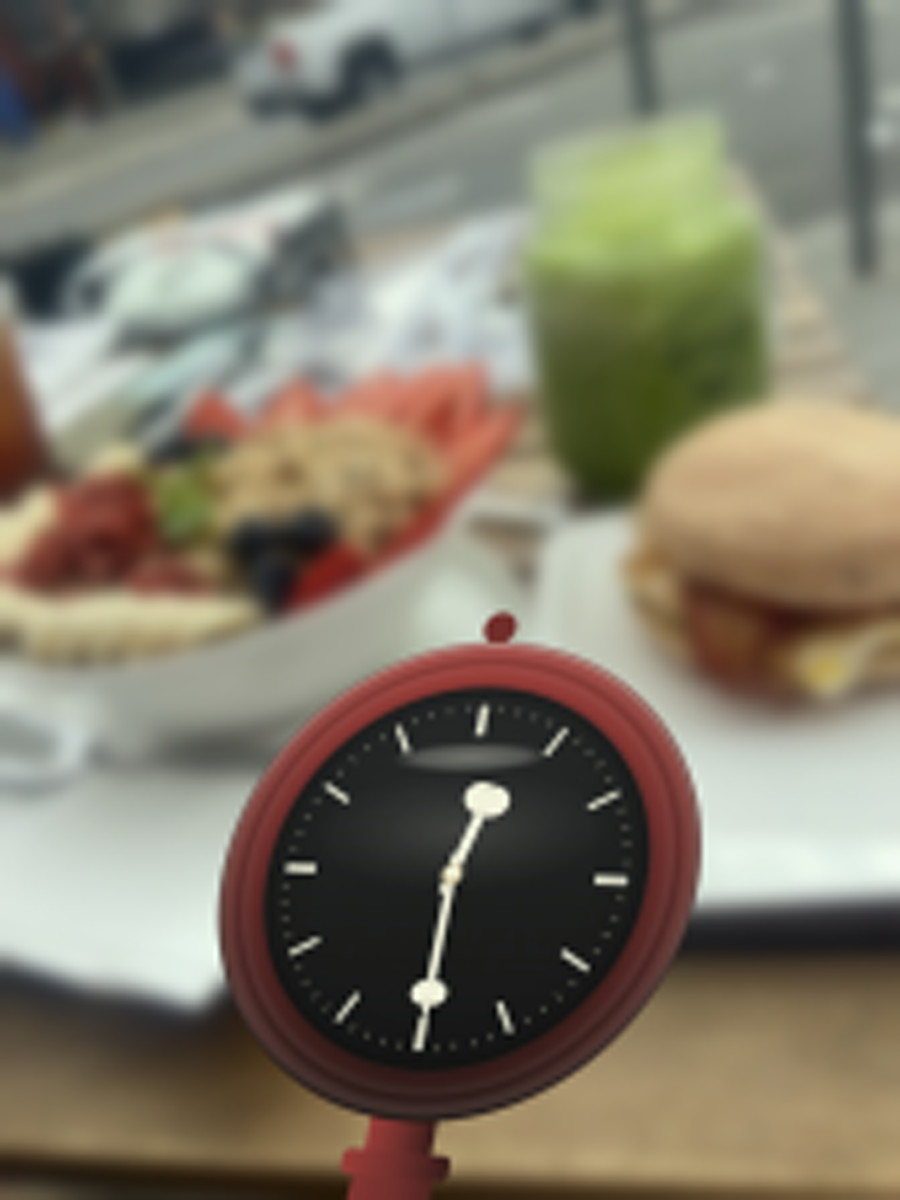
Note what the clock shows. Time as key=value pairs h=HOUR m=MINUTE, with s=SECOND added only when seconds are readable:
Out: h=12 m=30
